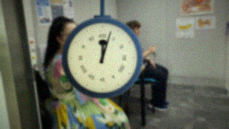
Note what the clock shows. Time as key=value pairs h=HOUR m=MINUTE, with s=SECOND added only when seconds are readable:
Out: h=12 m=3
